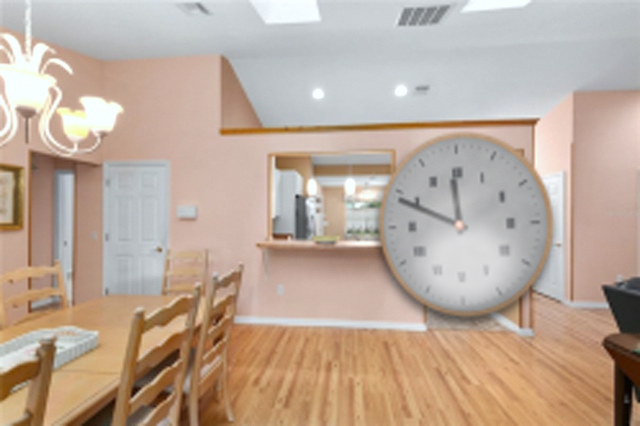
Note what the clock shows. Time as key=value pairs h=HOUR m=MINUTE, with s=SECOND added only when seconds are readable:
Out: h=11 m=49
